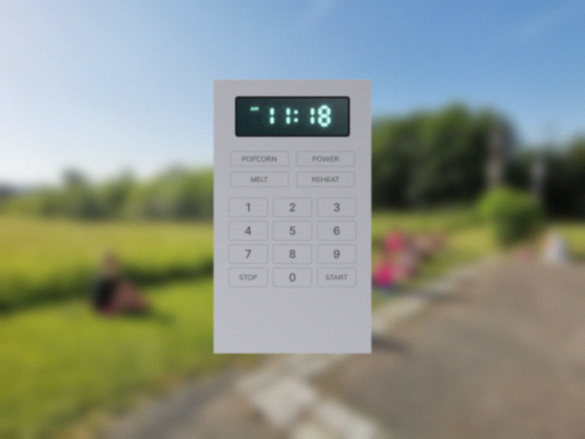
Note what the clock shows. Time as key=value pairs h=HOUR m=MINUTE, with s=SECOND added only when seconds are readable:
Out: h=11 m=18
